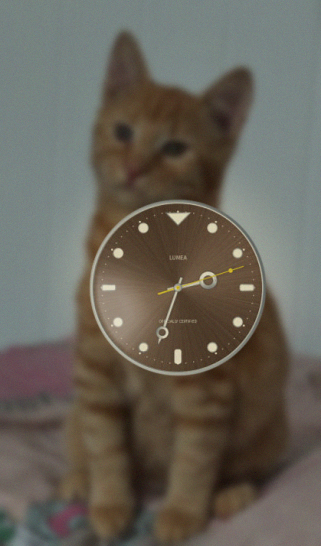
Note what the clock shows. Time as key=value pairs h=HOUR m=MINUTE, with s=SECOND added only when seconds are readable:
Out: h=2 m=33 s=12
